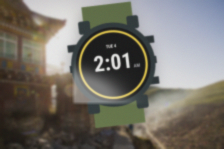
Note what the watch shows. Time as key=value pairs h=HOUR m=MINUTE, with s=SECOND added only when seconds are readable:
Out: h=2 m=1
